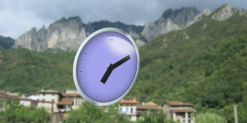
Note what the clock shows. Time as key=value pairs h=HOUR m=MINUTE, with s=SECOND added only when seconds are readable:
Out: h=7 m=11
